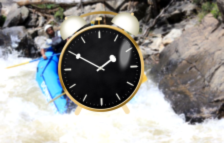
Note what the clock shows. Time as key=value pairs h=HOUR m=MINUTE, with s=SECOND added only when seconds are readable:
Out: h=1 m=50
